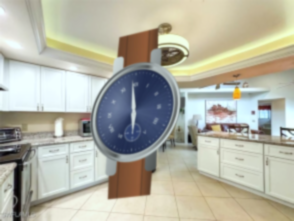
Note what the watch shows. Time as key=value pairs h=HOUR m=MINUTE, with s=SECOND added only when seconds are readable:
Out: h=5 m=59
